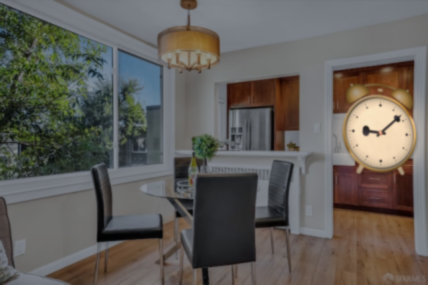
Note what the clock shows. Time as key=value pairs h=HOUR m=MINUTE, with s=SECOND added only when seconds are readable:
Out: h=9 m=8
